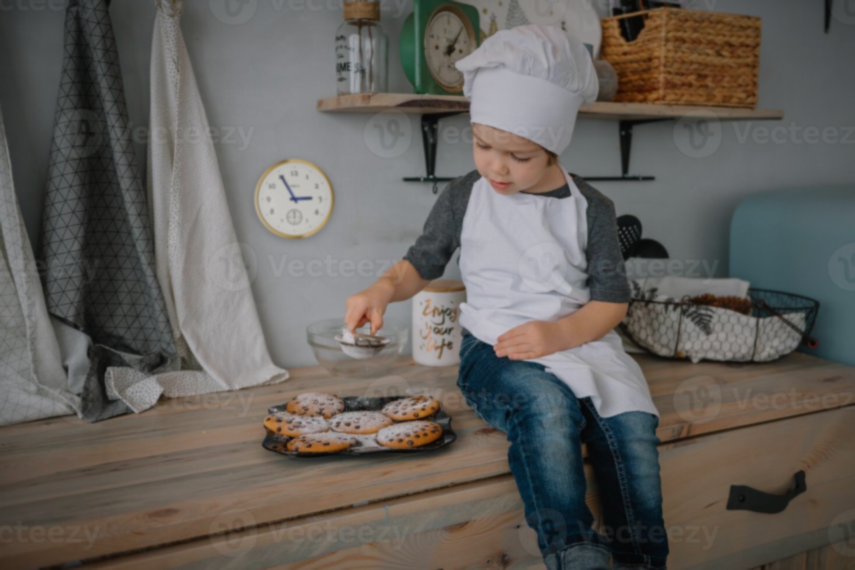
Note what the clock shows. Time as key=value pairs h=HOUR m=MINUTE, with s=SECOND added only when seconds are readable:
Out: h=2 m=55
